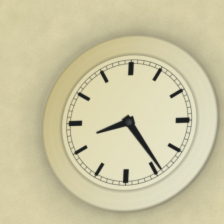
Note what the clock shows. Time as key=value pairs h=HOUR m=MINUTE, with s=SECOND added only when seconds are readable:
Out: h=8 m=24
